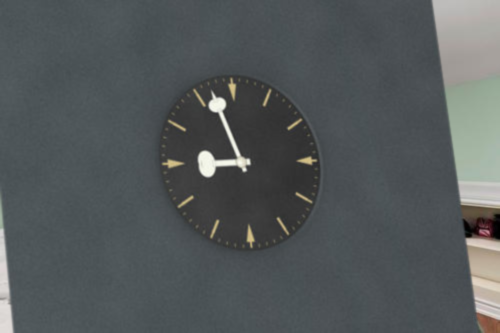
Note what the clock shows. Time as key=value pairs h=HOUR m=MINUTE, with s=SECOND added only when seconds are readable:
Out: h=8 m=57
